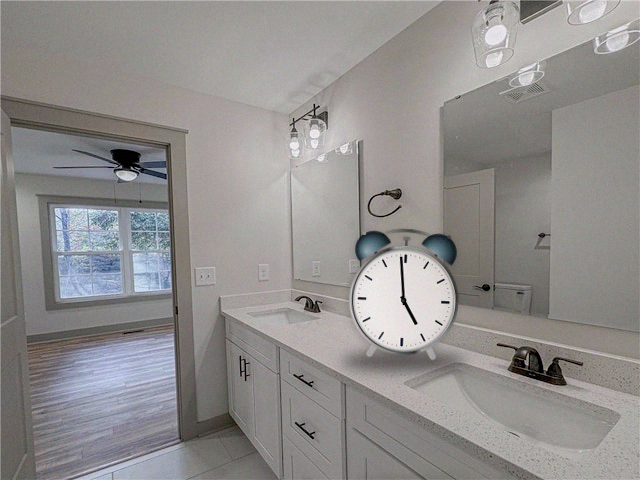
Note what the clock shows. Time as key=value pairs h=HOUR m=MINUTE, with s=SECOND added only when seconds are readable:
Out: h=4 m=59
